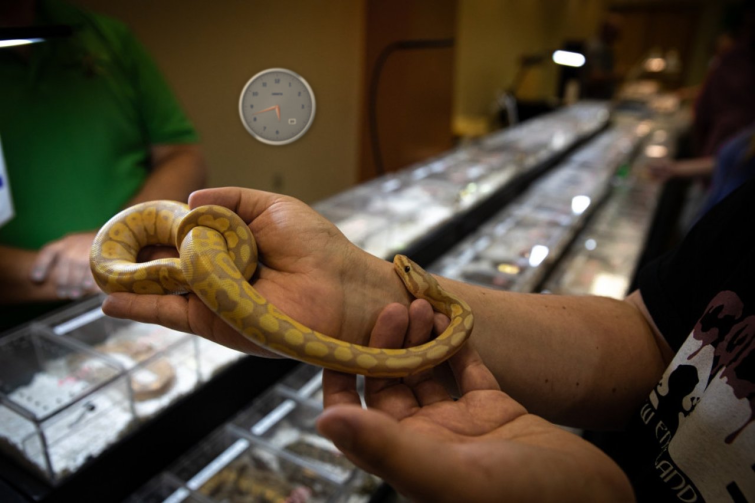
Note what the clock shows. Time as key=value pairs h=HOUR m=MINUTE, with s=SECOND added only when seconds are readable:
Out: h=5 m=42
